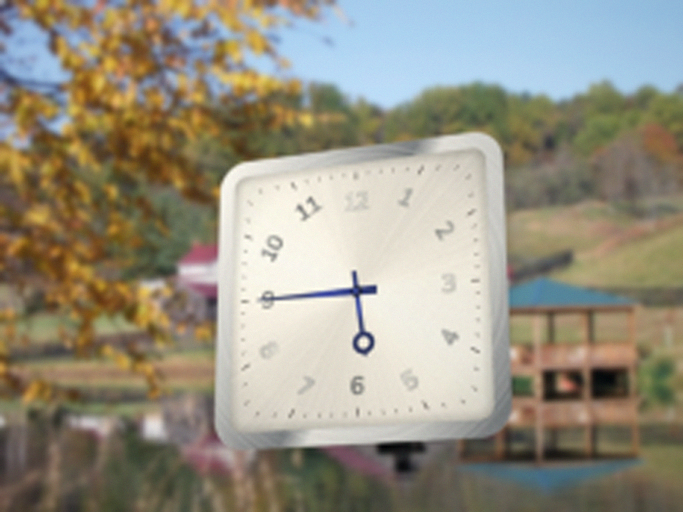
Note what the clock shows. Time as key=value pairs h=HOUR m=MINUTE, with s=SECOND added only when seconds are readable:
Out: h=5 m=45
